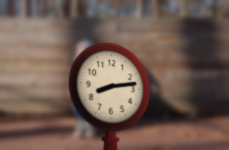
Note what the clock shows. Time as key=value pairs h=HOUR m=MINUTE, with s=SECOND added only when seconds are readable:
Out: h=8 m=13
